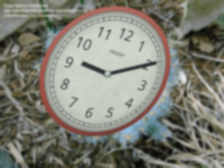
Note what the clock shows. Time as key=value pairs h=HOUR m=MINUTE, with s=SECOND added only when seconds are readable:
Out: h=9 m=10
